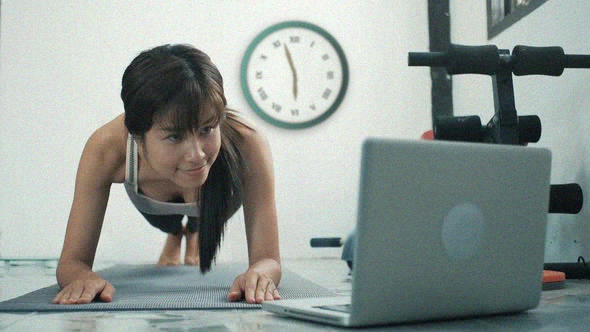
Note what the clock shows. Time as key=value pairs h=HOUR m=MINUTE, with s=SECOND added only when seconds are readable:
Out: h=5 m=57
